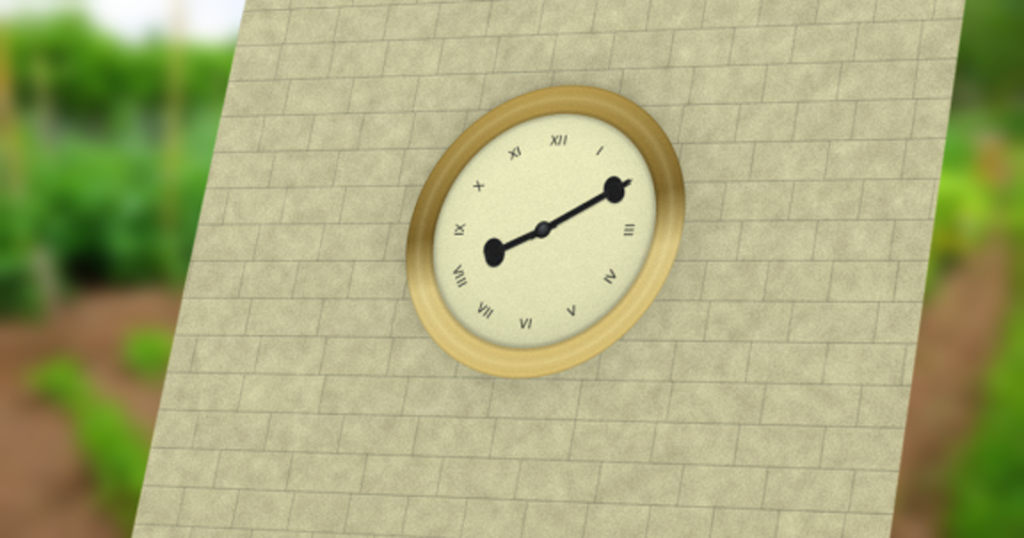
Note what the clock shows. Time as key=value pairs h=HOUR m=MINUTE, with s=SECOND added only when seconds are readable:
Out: h=8 m=10
